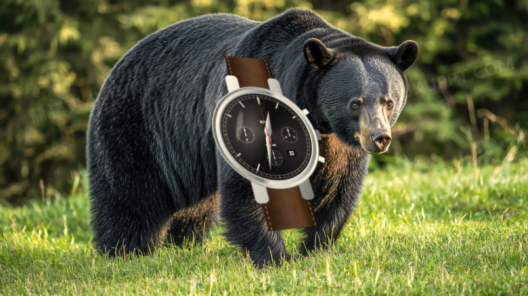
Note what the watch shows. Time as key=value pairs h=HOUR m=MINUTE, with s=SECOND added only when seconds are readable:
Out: h=12 m=32
